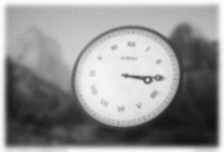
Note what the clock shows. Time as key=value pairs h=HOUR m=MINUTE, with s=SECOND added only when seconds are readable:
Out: h=3 m=15
